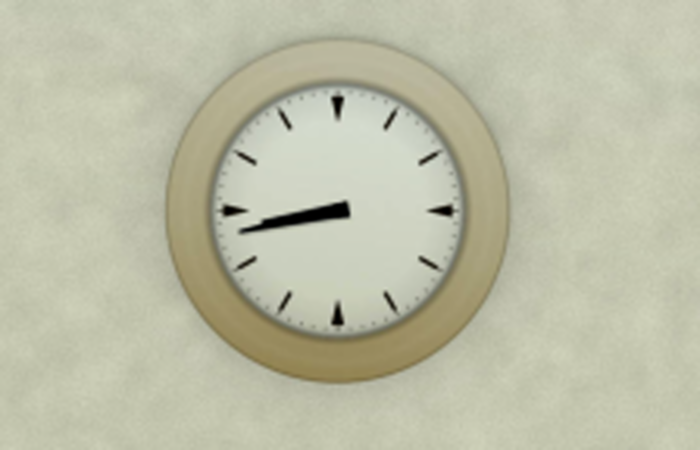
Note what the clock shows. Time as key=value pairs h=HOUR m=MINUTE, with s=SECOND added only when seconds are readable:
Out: h=8 m=43
